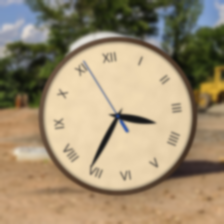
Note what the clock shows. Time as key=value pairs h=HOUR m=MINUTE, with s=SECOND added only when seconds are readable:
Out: h=3 m=35 s=56
